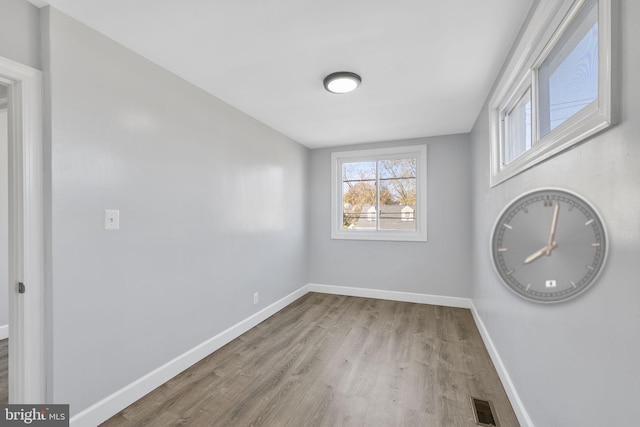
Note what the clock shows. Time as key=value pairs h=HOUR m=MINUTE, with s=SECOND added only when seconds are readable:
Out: h=8 m=2
